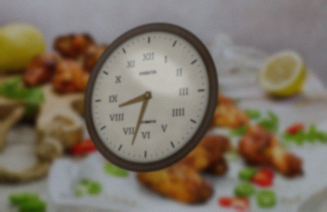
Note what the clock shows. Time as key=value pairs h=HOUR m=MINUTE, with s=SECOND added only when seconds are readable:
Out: h=8 m=33
